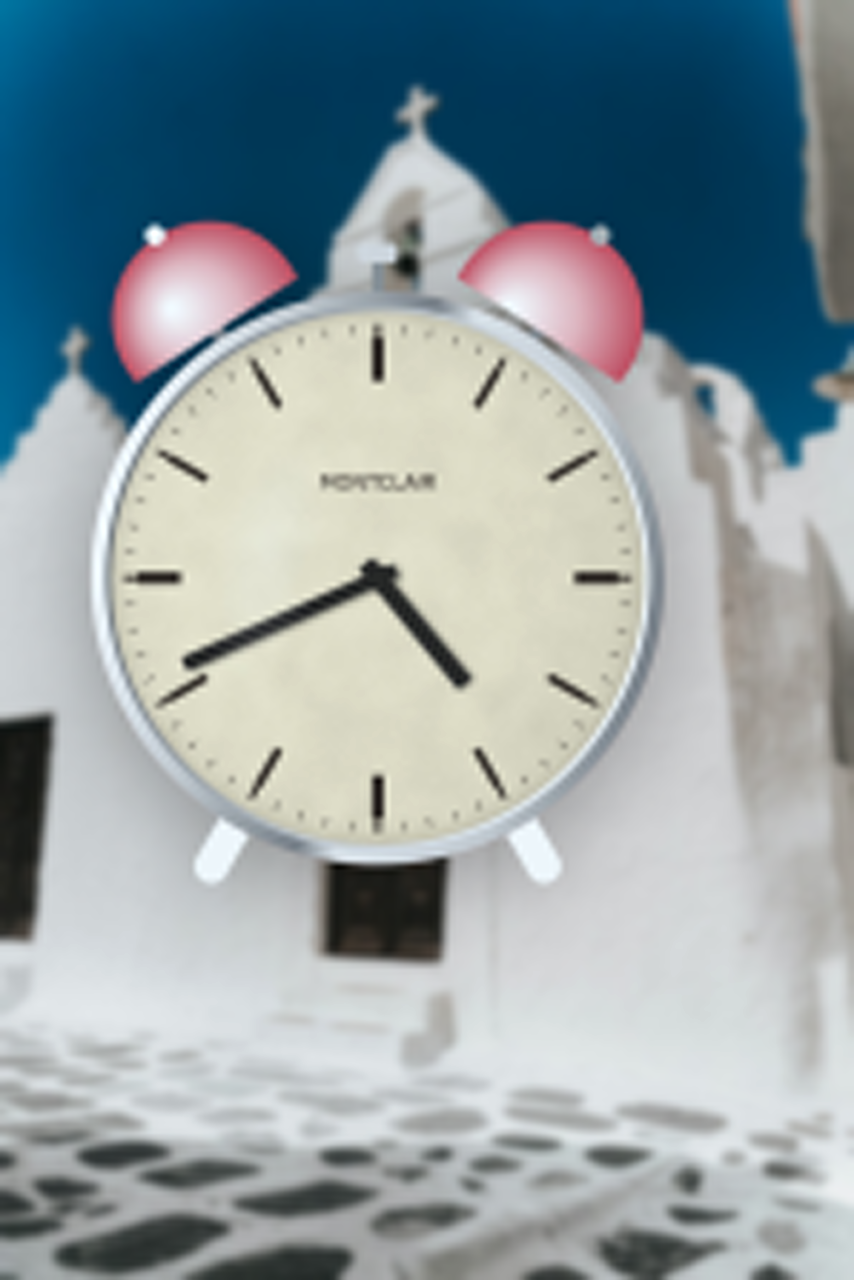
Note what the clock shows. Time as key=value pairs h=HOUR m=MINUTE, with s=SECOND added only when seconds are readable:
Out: h=4 m=41
